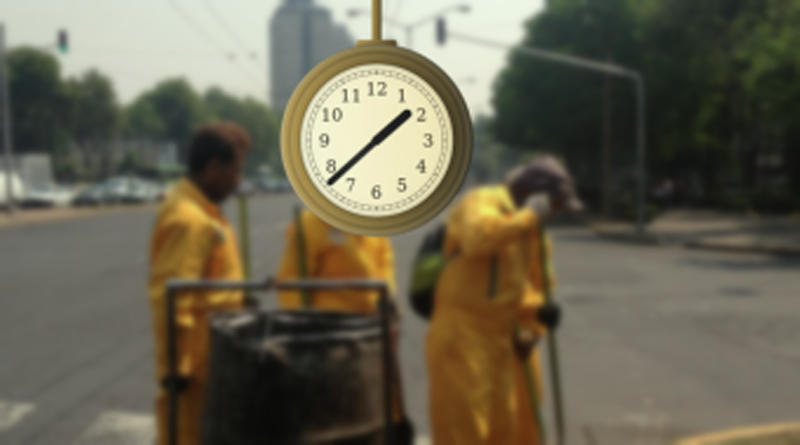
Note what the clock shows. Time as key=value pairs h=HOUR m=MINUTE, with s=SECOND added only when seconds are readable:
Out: h=1 m=38
